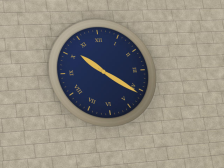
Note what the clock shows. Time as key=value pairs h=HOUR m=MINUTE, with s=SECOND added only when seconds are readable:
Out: h=10 m=21
